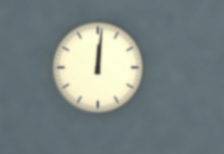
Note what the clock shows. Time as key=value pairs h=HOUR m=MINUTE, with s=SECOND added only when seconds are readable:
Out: h=12 m=1
